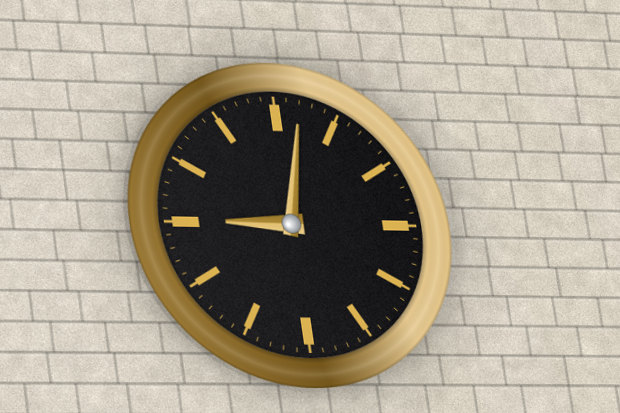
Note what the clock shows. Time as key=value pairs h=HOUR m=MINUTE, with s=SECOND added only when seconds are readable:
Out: h=9 m=2
